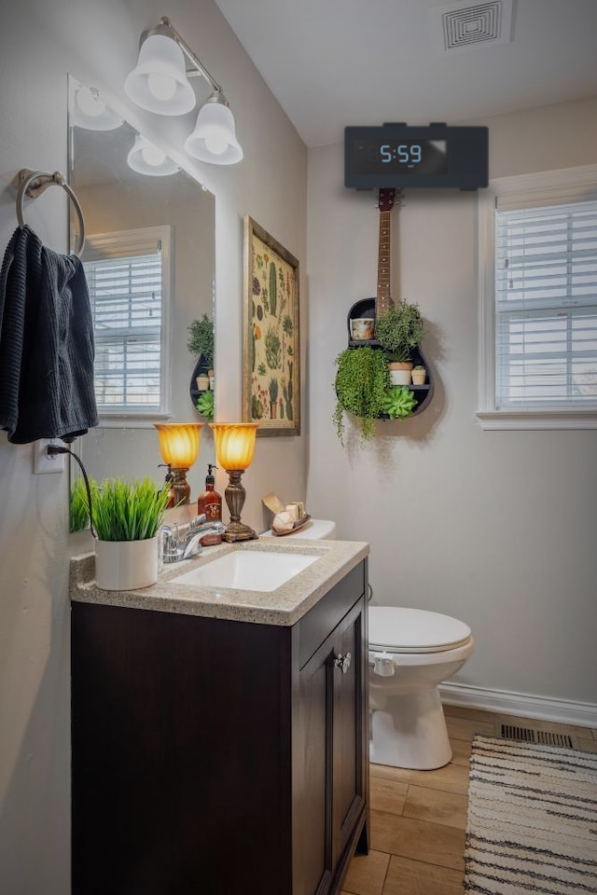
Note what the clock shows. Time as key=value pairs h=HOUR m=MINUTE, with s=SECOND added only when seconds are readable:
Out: h=5 m=59
